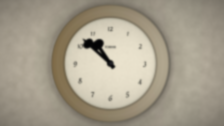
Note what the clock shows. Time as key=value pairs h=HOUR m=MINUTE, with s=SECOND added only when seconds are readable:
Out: h=10 m=52
